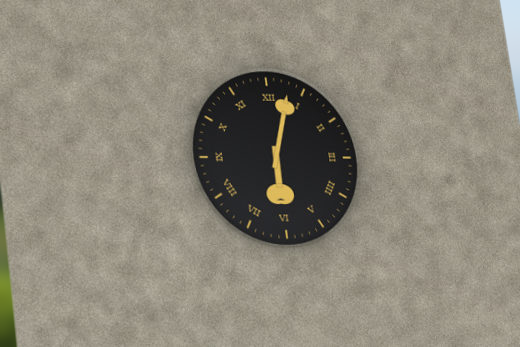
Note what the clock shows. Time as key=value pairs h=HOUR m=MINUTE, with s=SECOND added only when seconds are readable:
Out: h=6 m=3
